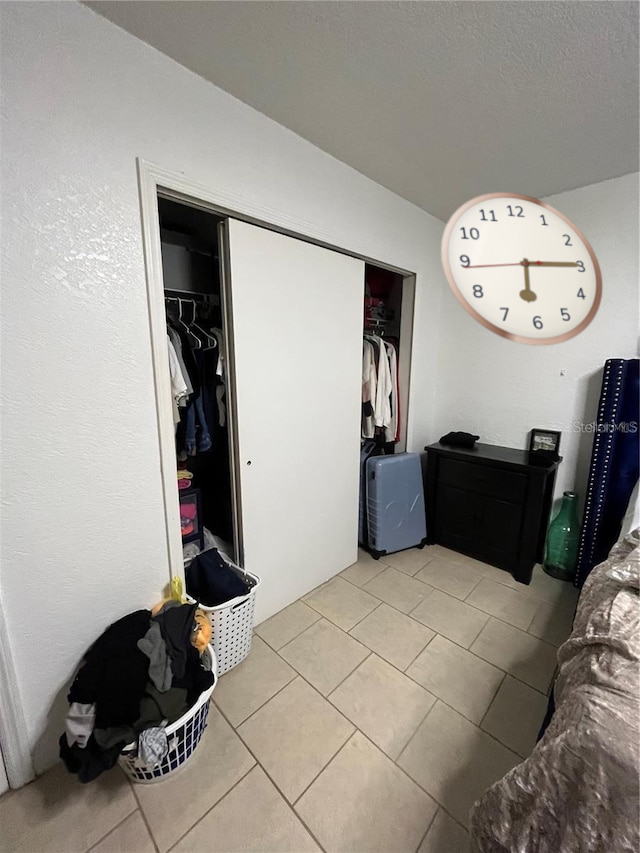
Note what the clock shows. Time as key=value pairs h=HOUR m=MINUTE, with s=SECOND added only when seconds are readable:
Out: h=6 m=14 s=44
